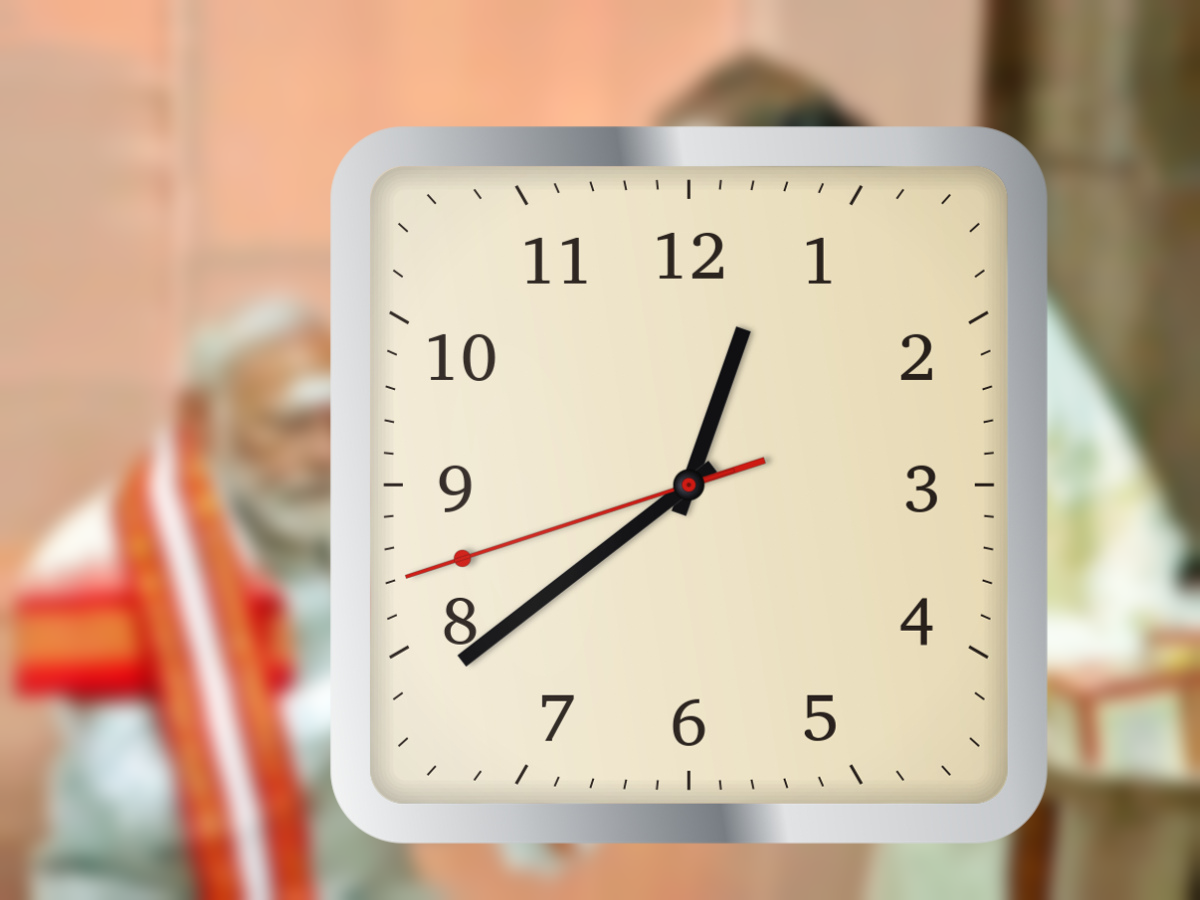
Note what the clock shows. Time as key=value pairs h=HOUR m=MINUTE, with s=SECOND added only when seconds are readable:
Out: h=12 m=38 s=42
